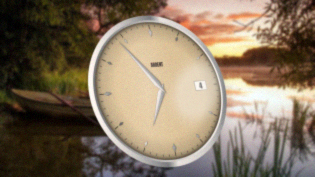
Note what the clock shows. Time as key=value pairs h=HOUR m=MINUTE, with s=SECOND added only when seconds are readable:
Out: h=6 m=54
